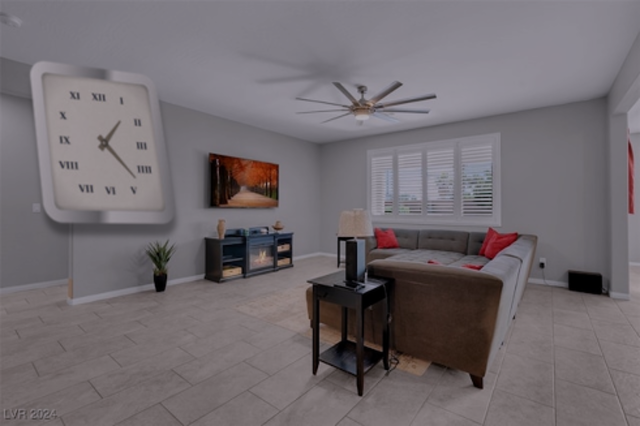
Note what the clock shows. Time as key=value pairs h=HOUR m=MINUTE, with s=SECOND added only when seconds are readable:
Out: h=1 m=23
